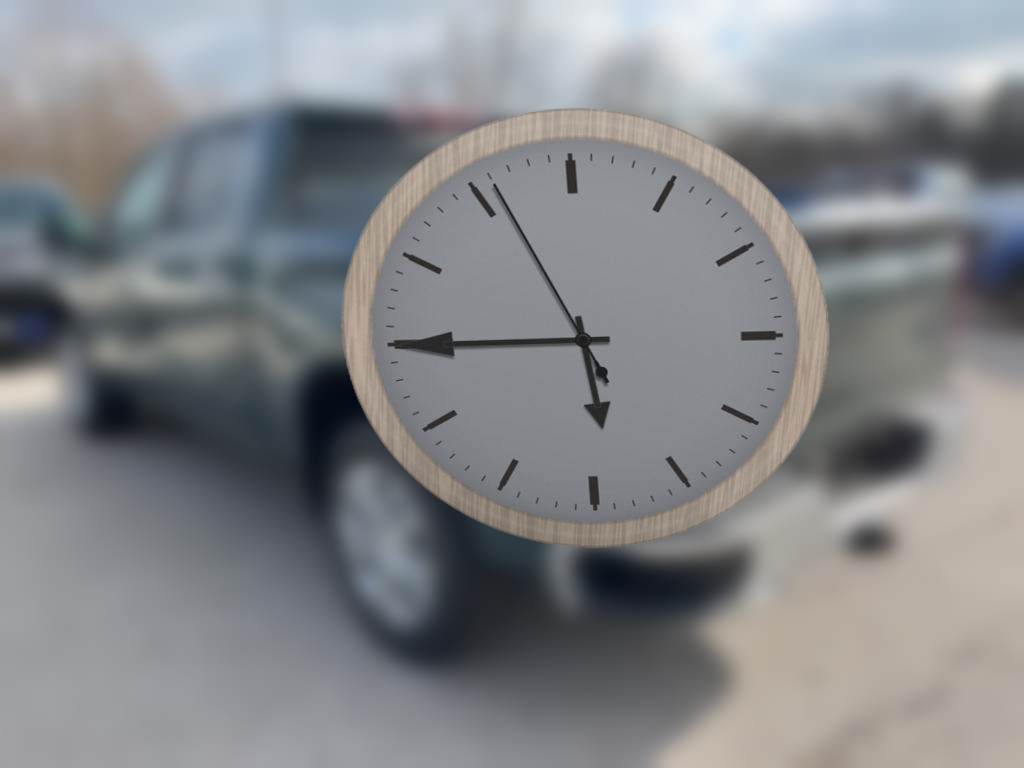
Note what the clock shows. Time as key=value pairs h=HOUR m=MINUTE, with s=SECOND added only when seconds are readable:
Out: h=5 m=44 s=56
